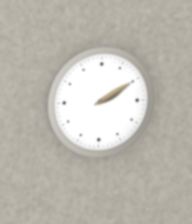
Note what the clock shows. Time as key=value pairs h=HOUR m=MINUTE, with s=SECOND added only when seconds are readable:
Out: h=2 m=10
